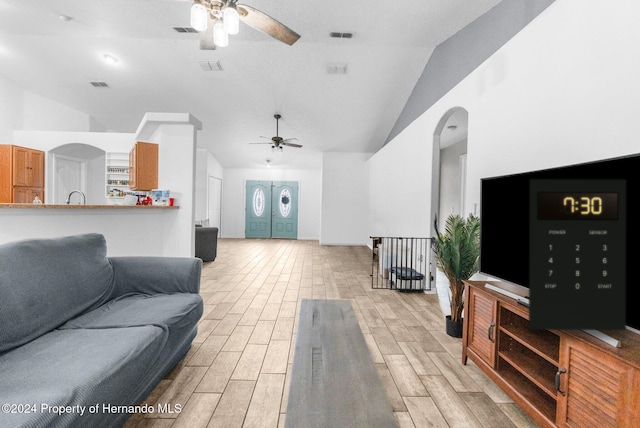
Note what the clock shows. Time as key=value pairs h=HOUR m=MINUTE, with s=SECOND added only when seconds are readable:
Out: h=7 m=30
